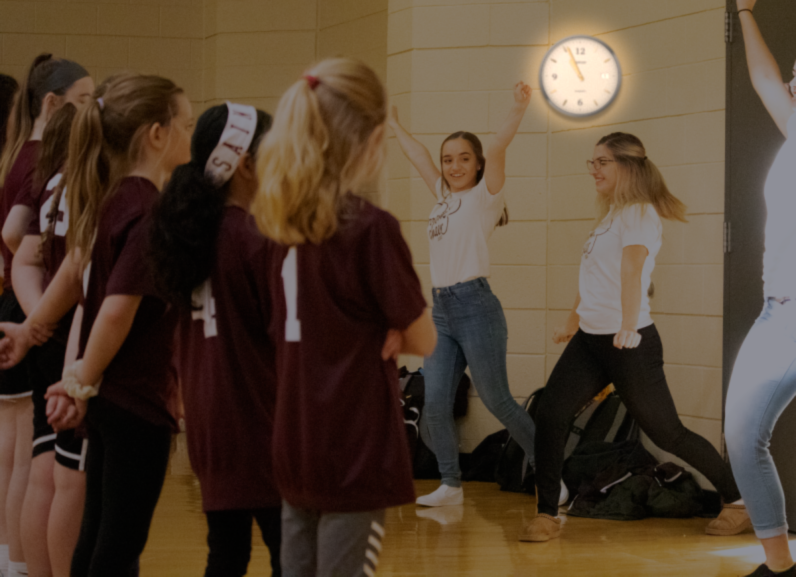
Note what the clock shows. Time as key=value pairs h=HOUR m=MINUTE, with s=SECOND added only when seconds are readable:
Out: h=10 m=56
